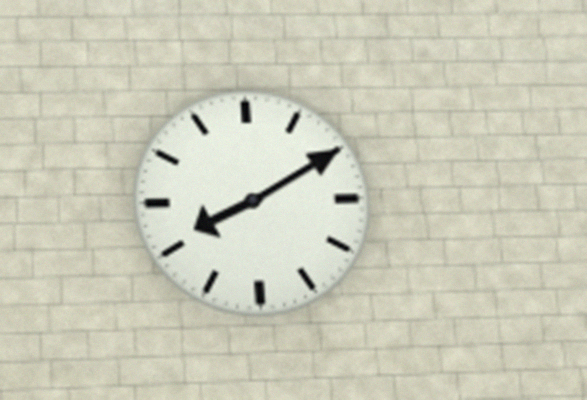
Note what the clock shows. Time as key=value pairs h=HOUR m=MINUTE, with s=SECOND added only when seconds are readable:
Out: h=8 m=10
